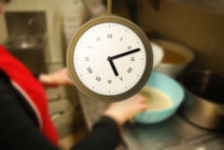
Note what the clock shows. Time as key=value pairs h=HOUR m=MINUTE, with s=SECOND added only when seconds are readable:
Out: h=5 m=12
